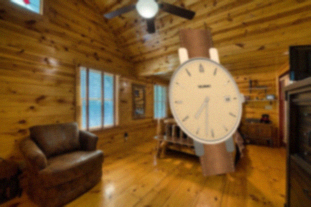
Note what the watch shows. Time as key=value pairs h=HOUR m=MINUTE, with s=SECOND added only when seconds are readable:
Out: h=7 m=32
